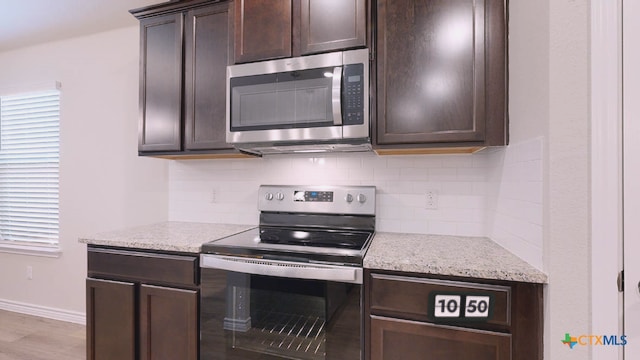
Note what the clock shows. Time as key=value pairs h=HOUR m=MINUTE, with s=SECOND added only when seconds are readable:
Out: h=10 m=50
